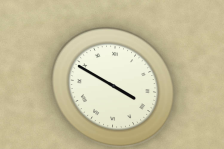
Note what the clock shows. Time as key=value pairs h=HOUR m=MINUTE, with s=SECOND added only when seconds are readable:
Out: h=3 m=49
